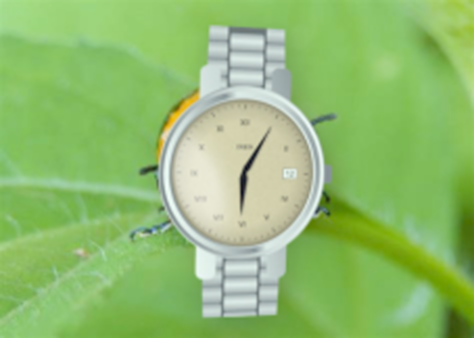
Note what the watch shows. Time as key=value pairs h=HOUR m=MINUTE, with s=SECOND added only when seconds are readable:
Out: h=6 m=5
